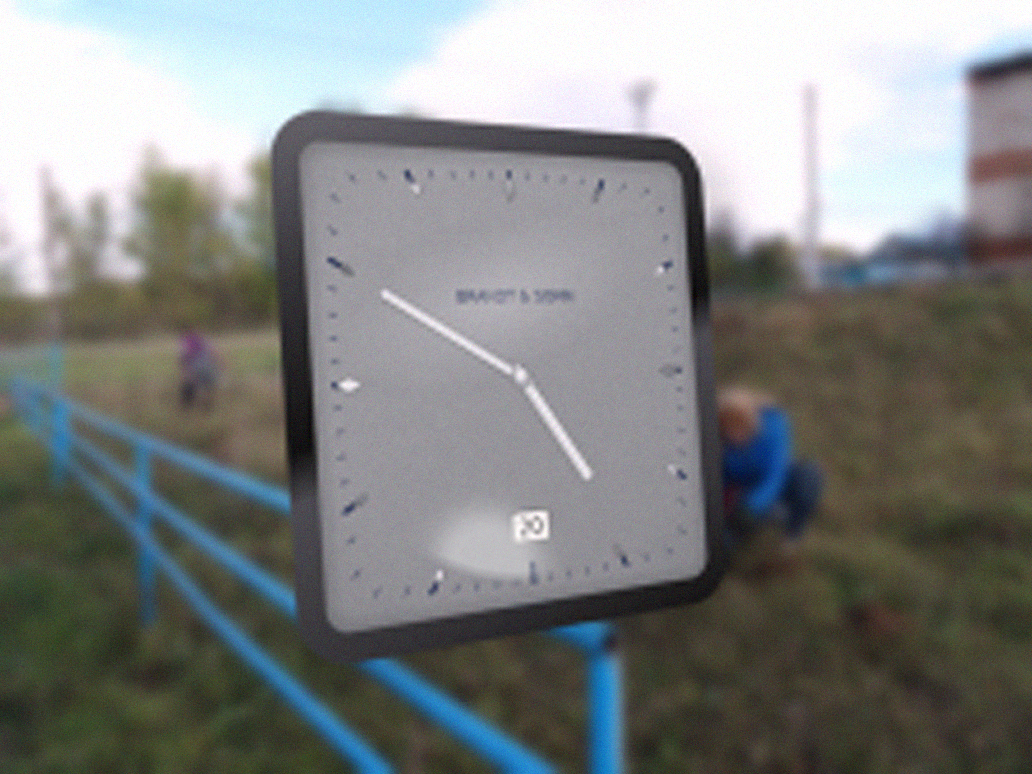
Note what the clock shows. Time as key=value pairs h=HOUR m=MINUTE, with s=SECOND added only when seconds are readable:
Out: h=4 m=50
